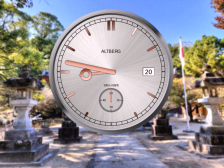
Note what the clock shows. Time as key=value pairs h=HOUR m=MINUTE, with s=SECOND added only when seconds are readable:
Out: h=8 m=47
